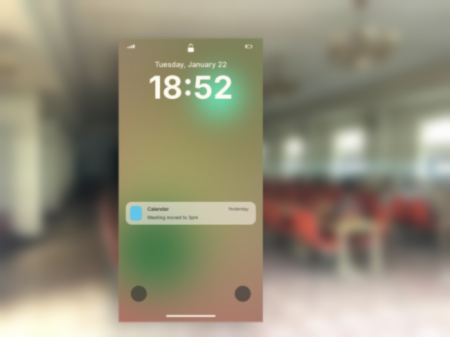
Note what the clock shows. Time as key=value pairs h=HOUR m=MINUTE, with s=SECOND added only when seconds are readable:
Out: h=18 m=52
